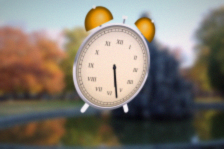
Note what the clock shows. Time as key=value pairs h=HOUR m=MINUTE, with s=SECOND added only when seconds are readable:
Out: h=5 m=27
